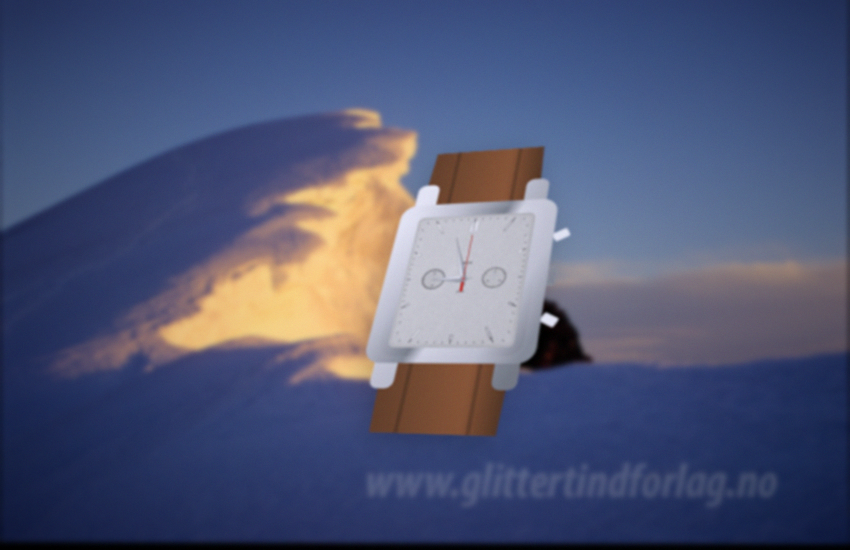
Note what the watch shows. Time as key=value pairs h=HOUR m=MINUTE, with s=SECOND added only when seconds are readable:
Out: h=8 m=57
